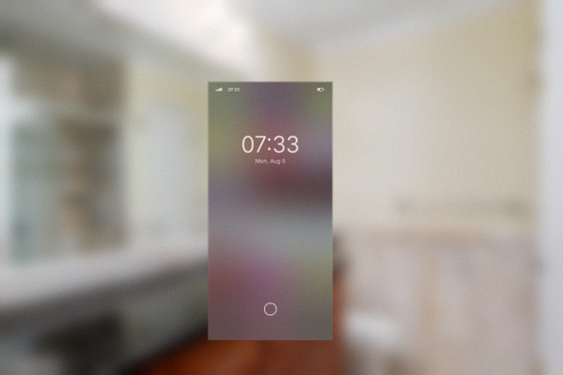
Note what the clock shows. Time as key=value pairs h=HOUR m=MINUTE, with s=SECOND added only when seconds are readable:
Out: h=7 m=33
